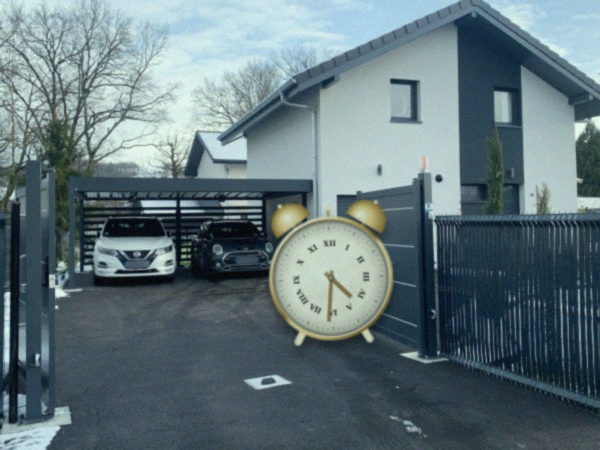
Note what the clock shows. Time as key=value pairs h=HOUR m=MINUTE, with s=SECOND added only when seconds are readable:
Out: h=4 m=31
